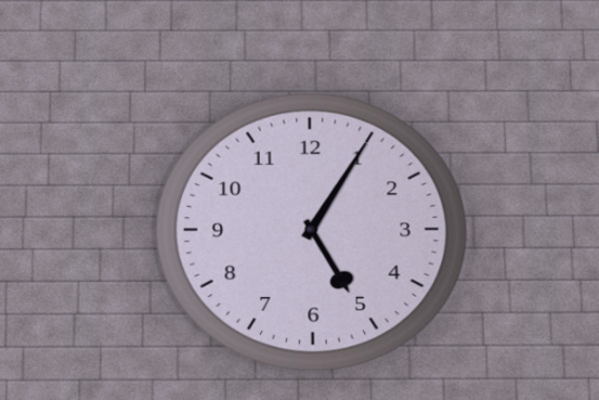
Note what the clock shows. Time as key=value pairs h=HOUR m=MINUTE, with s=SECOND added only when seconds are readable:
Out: h=5 m=5
